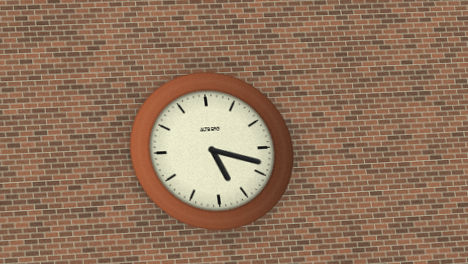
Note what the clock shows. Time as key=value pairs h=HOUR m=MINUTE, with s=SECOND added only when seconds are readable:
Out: h=5 m=18
